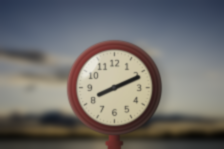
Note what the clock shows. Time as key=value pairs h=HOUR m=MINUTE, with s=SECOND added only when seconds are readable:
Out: h=8 m=11
